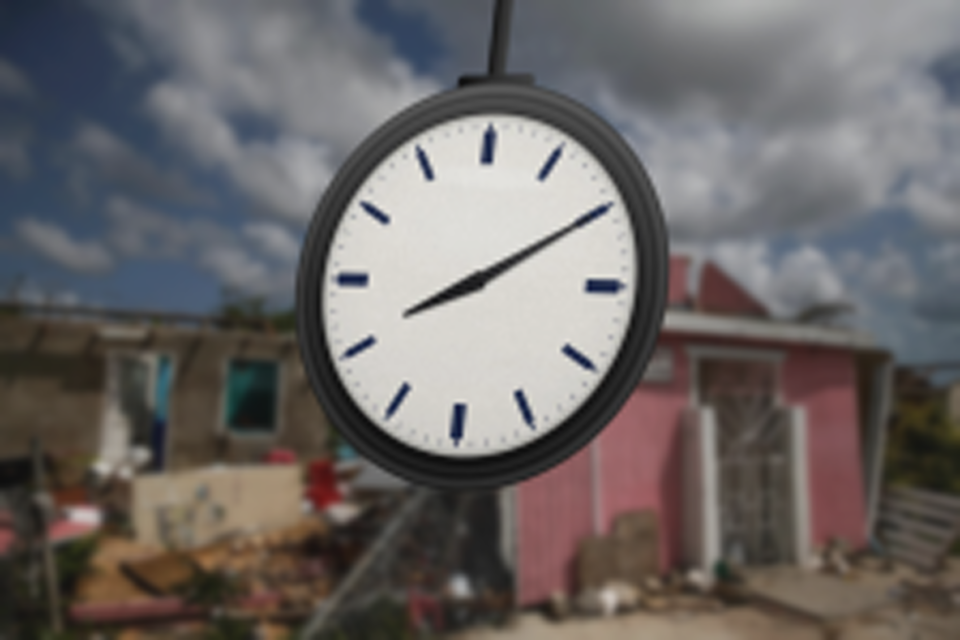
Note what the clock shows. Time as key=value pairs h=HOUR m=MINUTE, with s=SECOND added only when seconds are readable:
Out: h=8 m=10
